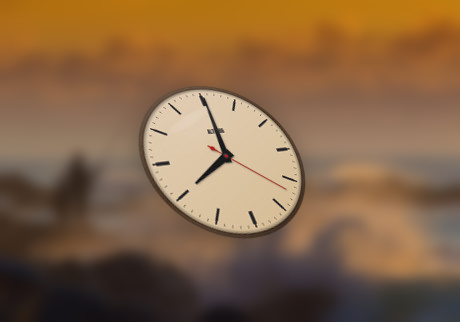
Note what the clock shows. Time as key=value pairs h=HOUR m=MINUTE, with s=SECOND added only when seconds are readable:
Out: h=8 m=0 s=22
